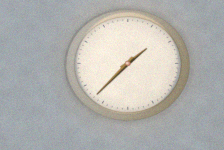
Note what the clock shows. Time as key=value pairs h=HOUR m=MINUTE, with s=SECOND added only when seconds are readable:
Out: h=1 m=37
